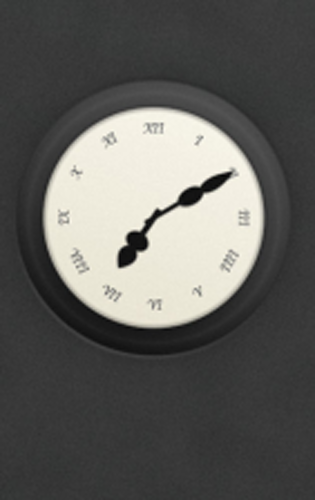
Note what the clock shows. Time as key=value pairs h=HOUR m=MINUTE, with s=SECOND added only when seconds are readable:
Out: h=7 m=10
